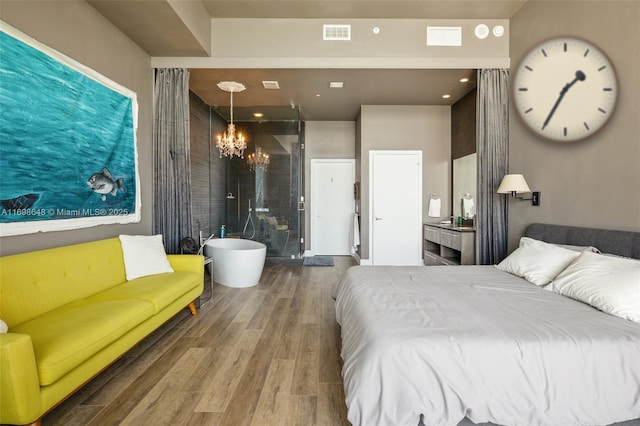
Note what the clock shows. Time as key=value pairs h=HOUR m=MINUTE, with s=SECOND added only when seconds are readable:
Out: h=1 m=35
